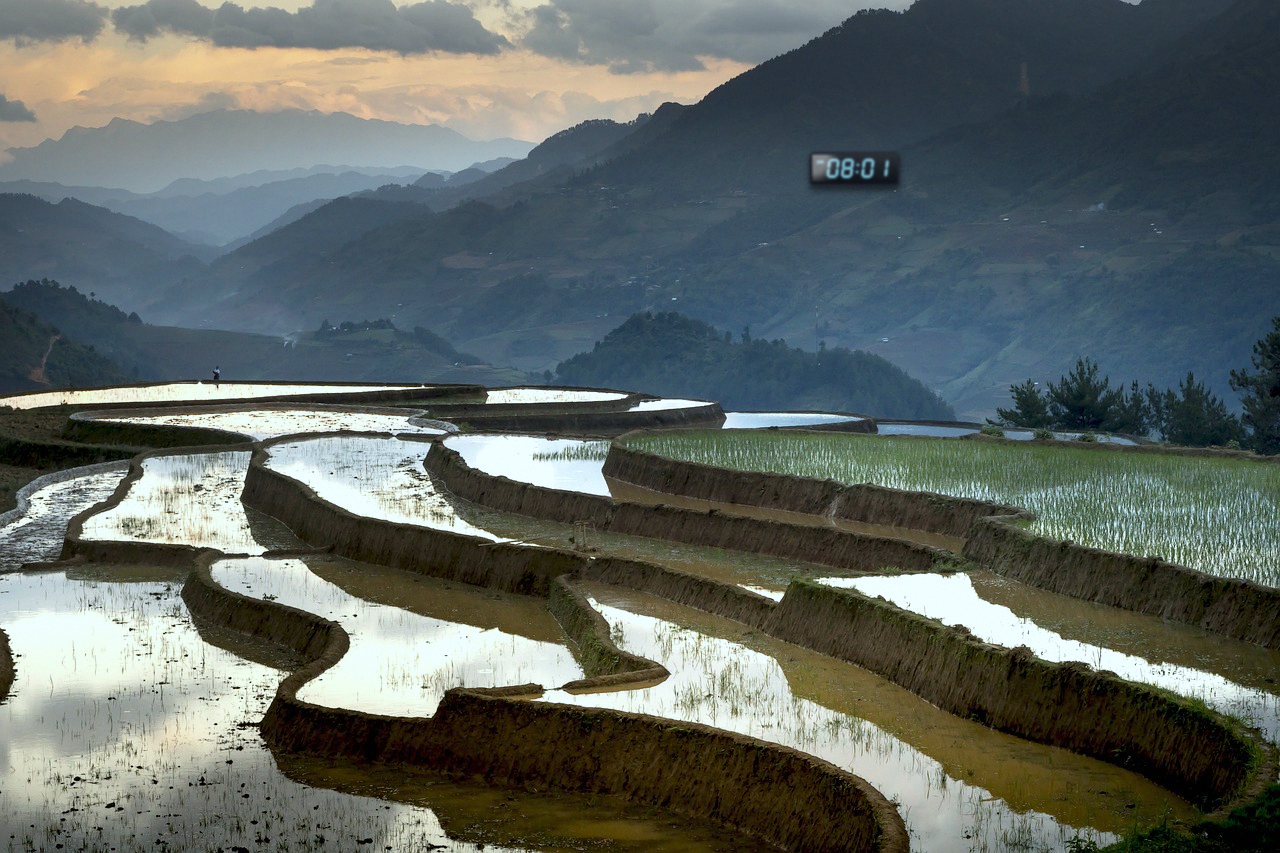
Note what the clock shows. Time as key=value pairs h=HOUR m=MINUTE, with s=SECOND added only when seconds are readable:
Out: h=8 m=1
